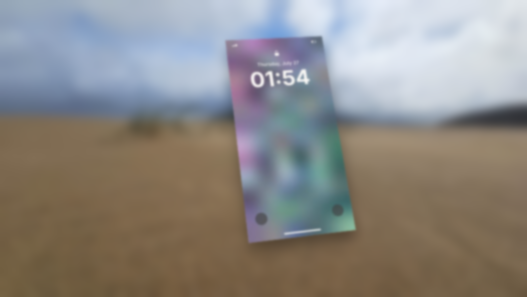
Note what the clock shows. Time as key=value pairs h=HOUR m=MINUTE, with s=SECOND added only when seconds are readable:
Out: h=1 m=54
